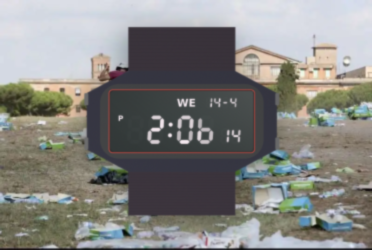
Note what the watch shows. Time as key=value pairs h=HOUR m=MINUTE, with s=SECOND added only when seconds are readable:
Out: h=2 m=6 s=14
